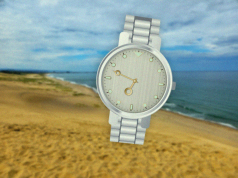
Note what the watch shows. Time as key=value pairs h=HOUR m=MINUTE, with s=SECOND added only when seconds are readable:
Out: h=6 m=48
